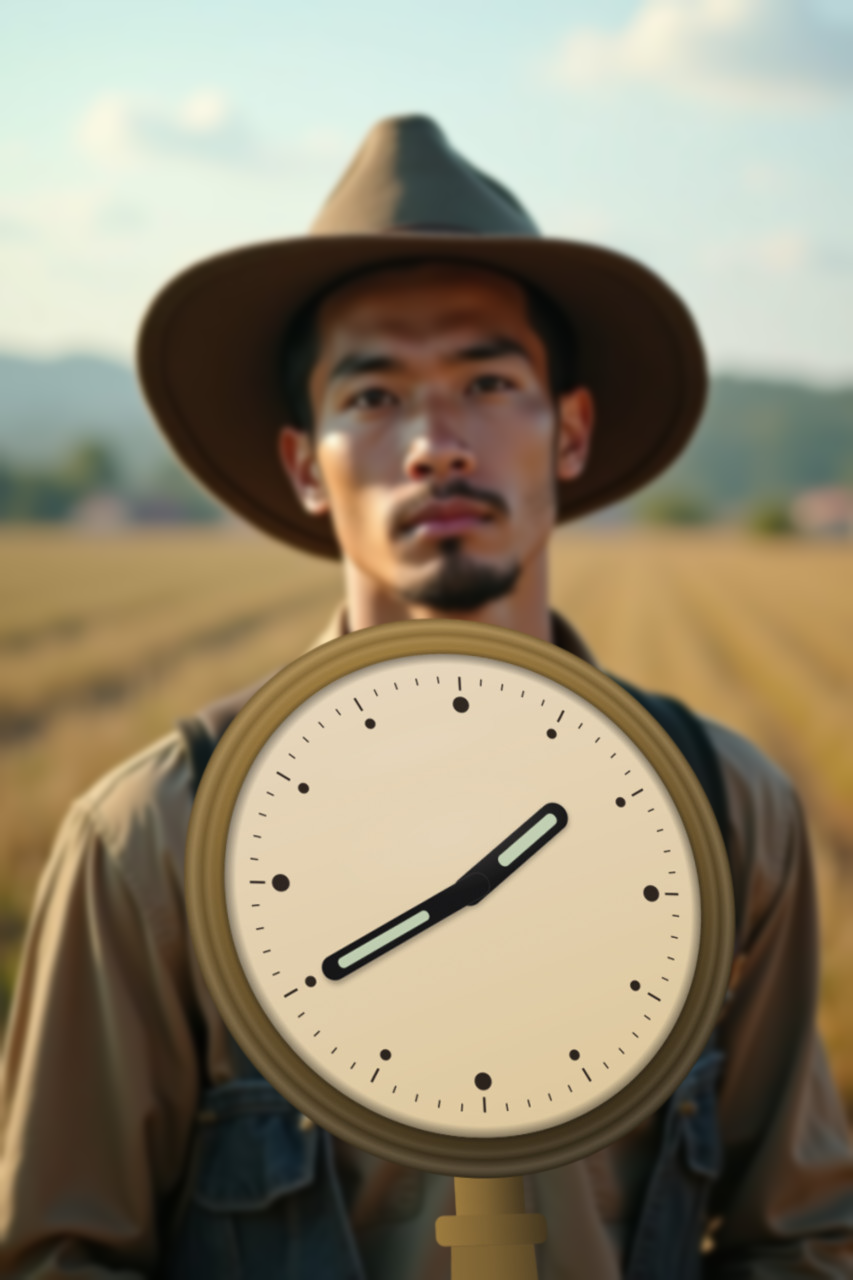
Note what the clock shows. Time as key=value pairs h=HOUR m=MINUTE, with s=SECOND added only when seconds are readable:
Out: h=1 m=40
